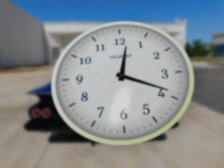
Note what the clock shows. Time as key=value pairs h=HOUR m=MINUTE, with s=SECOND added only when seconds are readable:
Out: h=12 m=19
